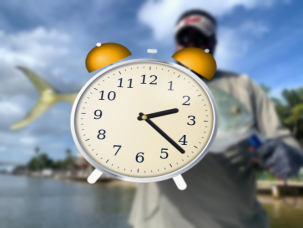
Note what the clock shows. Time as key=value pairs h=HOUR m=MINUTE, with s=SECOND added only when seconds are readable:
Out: h=2 m=22
